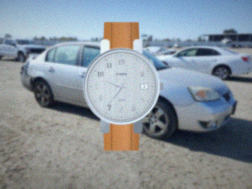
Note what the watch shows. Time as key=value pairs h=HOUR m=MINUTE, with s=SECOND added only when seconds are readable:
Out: h=9 m=36
